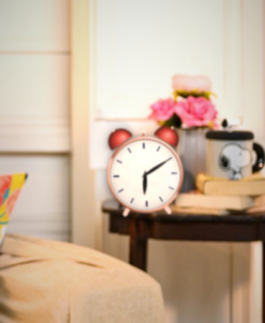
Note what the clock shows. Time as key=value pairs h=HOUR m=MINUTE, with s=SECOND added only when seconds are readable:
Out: h=6 m=10
